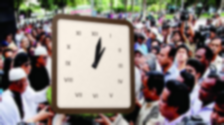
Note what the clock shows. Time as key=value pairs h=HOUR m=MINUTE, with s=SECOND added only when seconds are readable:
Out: h=1 m=2
